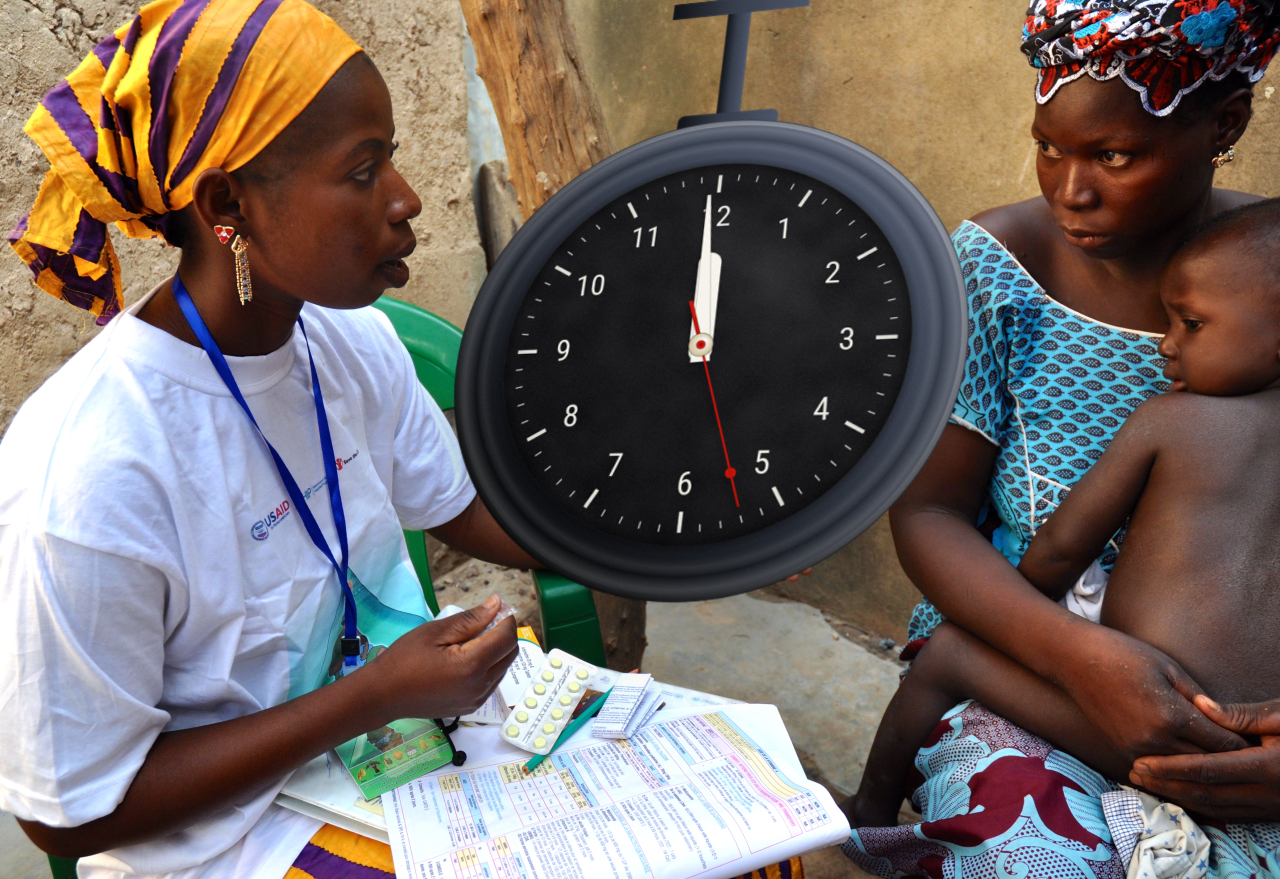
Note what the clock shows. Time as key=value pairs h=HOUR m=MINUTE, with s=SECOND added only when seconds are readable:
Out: h=11 m=59 s=27
